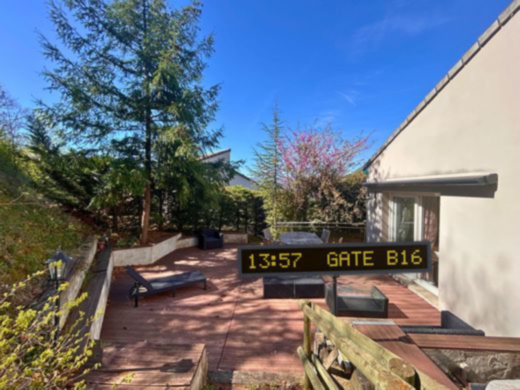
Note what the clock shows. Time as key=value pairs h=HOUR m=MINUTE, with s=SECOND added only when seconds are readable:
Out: h=13 m=57
